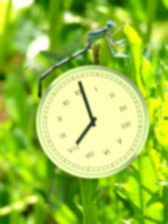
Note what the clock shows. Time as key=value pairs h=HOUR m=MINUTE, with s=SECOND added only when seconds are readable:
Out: h=8 m=1
